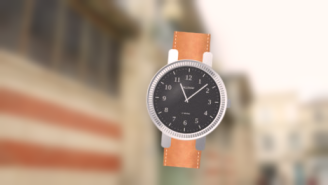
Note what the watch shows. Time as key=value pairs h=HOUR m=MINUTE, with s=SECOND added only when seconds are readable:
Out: h=11 m=8
